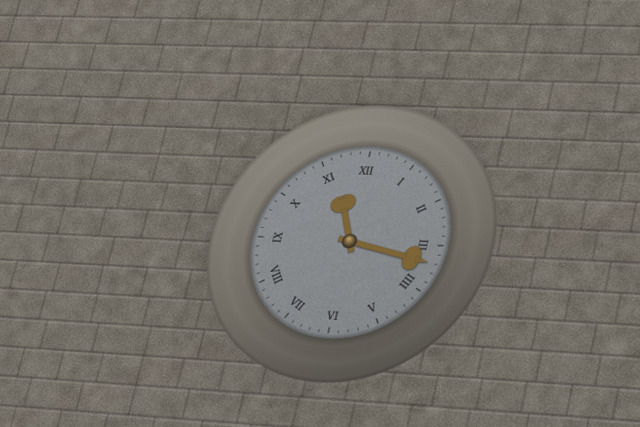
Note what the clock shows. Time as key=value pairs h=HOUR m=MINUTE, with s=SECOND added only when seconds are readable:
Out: h=11 m=17
